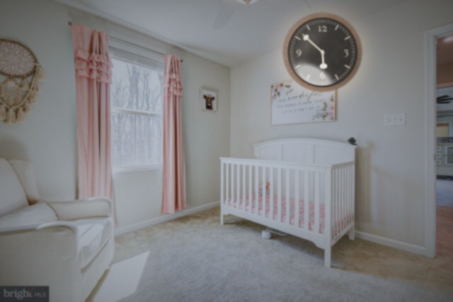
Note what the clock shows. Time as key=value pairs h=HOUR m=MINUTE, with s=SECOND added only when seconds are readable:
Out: h=5 m=52
